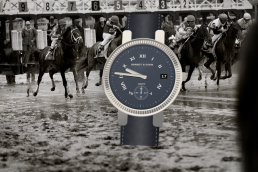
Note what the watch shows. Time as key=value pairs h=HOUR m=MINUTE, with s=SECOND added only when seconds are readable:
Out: h=9 m=46
